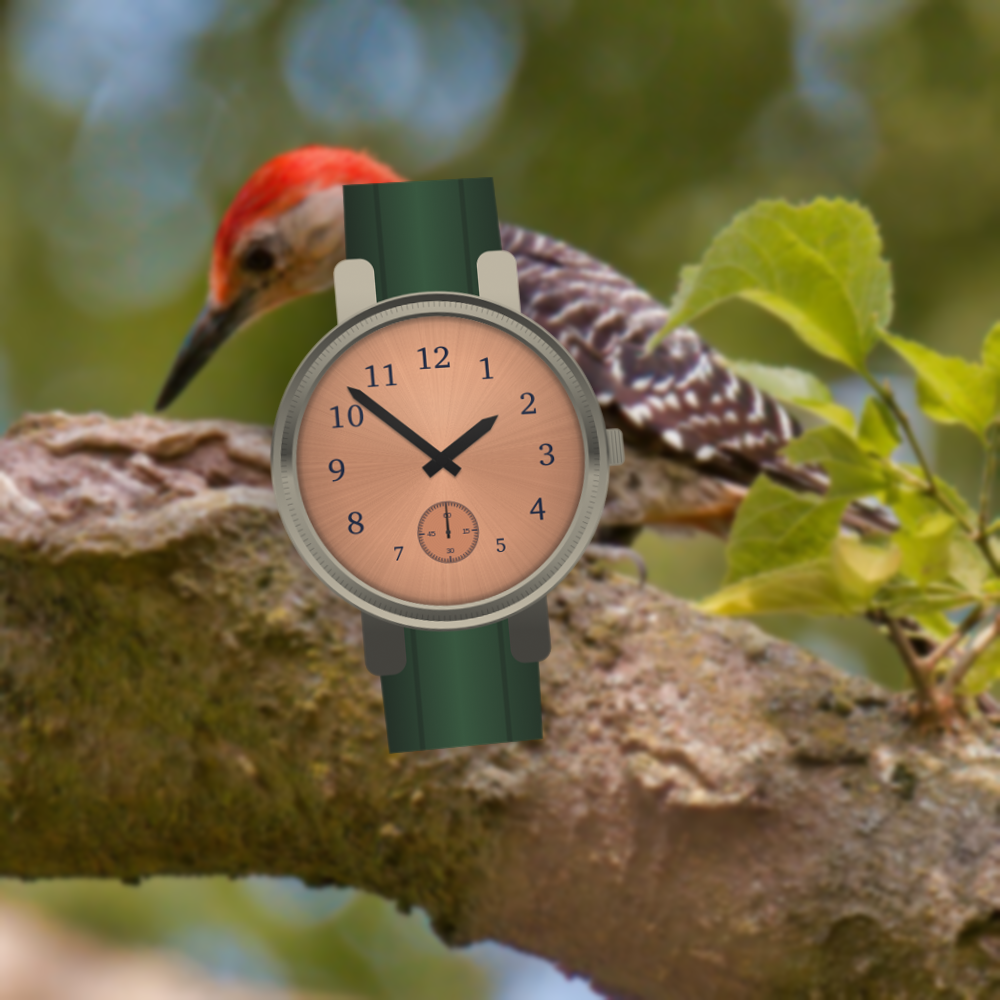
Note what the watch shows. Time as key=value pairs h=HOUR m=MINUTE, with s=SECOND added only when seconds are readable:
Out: h=1 m=52
